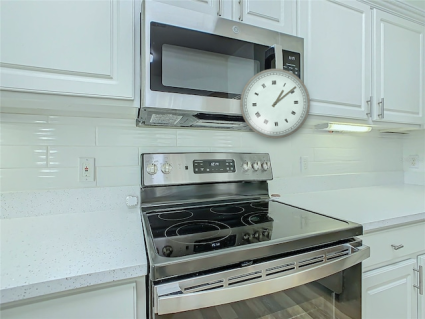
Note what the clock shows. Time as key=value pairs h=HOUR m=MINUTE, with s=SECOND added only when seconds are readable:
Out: h=1 m=9
